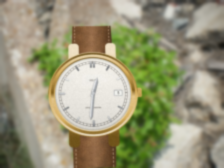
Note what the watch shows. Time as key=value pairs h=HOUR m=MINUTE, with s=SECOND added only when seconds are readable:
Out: h=12 m=31
